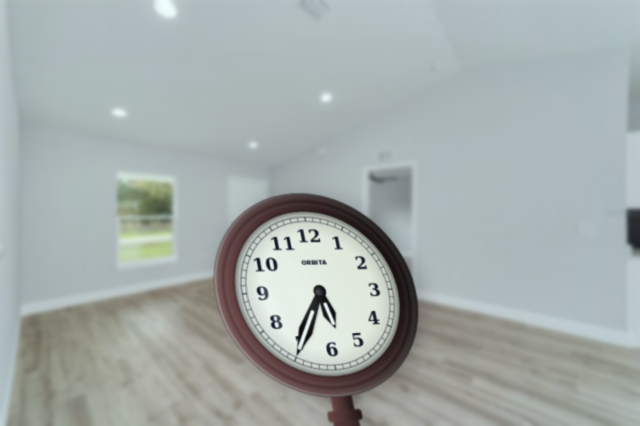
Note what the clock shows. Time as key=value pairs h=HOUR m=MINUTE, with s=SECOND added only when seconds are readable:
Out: h=5 m=35
